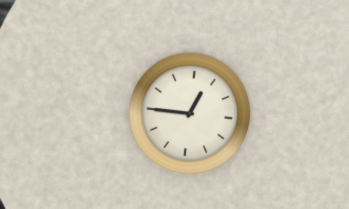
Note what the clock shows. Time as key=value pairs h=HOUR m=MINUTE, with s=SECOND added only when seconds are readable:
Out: h=12 m=45
